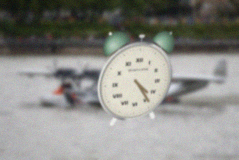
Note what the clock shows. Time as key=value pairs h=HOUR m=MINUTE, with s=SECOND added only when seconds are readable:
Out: h=4 m=24
